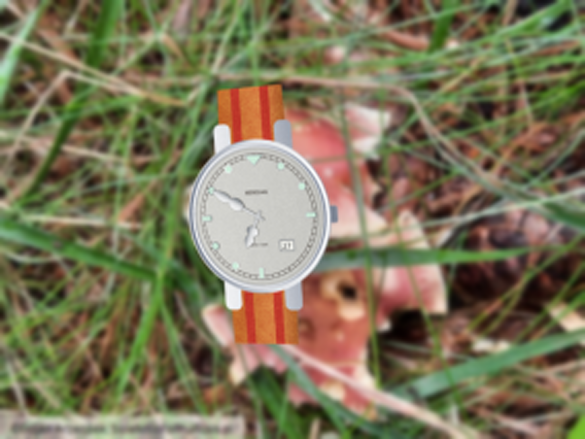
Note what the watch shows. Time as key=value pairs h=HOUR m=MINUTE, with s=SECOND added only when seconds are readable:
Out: h=6 m=50
